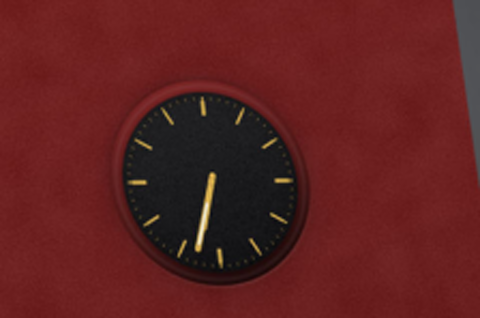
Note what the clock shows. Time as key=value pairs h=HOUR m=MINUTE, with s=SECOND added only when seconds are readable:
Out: h=6 m=33
